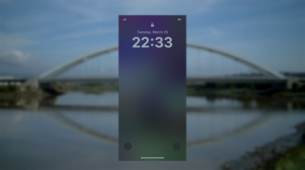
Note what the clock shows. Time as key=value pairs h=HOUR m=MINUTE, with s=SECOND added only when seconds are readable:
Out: h=22 m=33
